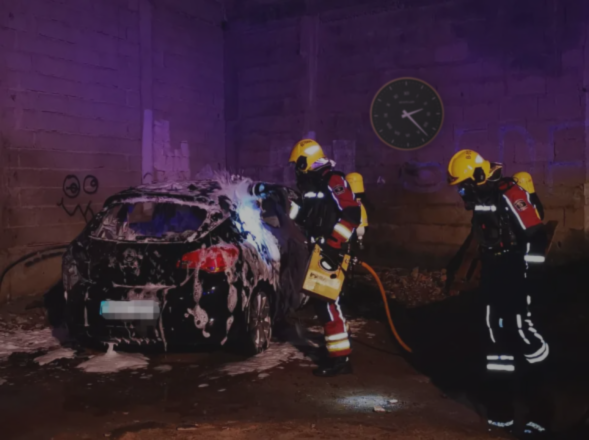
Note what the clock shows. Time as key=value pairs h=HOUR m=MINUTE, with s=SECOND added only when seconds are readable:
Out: h=2 m=23
